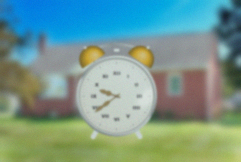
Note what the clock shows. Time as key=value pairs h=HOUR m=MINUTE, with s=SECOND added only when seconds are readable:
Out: h=9 m=39
